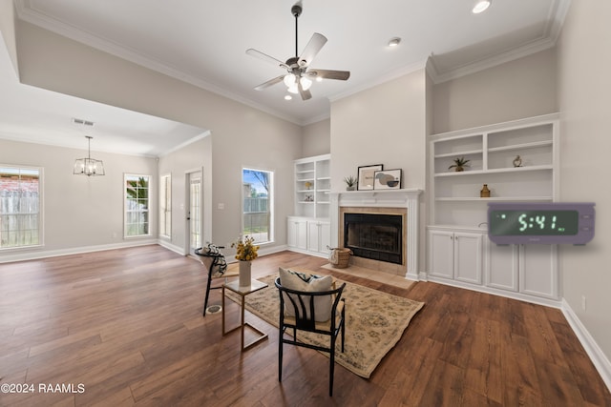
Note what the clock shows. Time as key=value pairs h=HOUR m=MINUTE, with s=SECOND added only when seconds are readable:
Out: h=5 m=41
